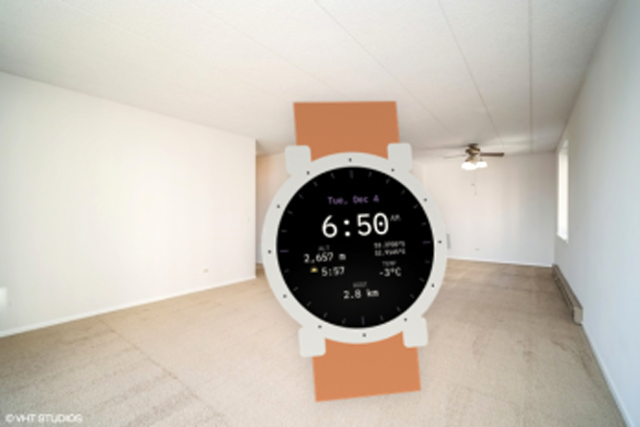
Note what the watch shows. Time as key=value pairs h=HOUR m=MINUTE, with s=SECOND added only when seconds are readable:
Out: h=6 m=50
